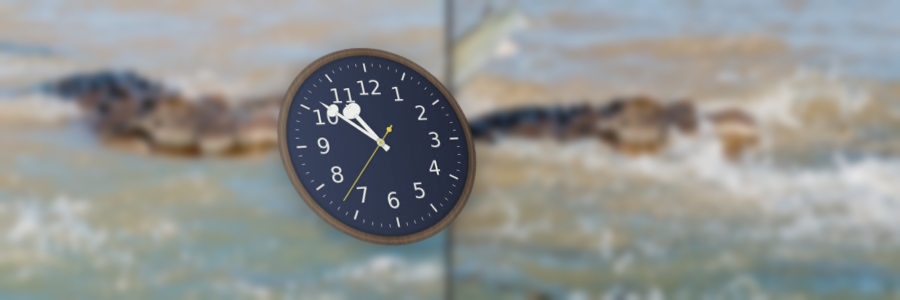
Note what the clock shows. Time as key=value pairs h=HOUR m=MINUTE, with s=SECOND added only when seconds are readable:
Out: h=10 m=51 s=37
